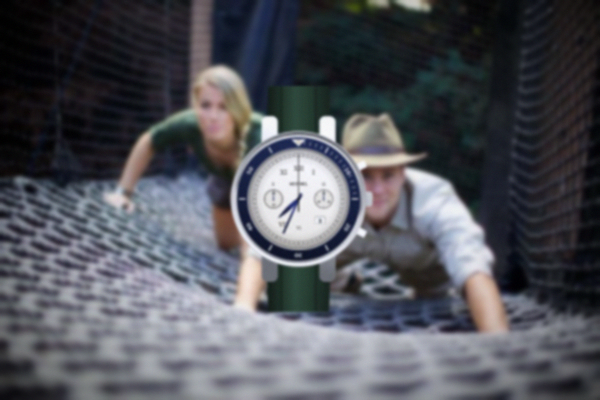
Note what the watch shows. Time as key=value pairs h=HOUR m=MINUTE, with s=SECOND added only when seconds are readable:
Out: h=7 m=34
